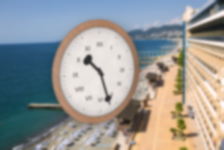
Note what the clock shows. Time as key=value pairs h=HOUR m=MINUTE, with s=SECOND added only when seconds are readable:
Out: h=10 m=27
